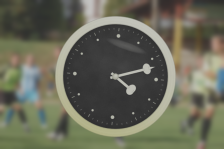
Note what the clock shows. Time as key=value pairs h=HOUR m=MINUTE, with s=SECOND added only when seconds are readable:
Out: h=4 m=12
